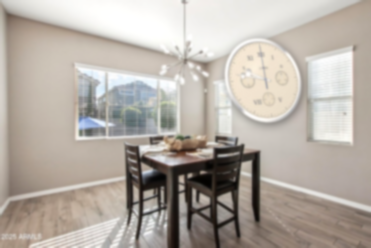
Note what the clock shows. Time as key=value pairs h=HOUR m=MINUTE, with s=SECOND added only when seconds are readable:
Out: h=9 m=47
